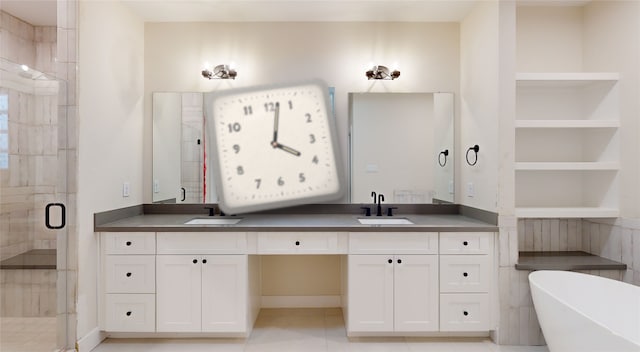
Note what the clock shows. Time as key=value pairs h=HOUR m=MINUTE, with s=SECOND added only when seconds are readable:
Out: h=4 m=2
